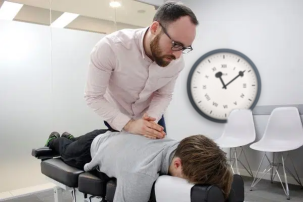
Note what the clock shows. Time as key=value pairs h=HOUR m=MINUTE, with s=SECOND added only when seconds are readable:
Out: h=11 m=9
